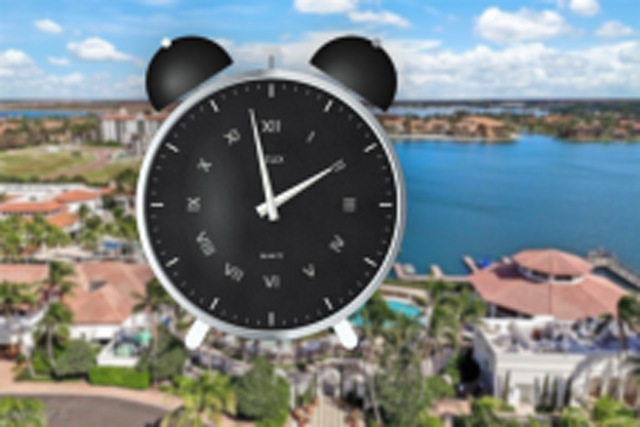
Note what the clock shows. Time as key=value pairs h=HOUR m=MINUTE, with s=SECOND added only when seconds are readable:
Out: h=1 m=58
